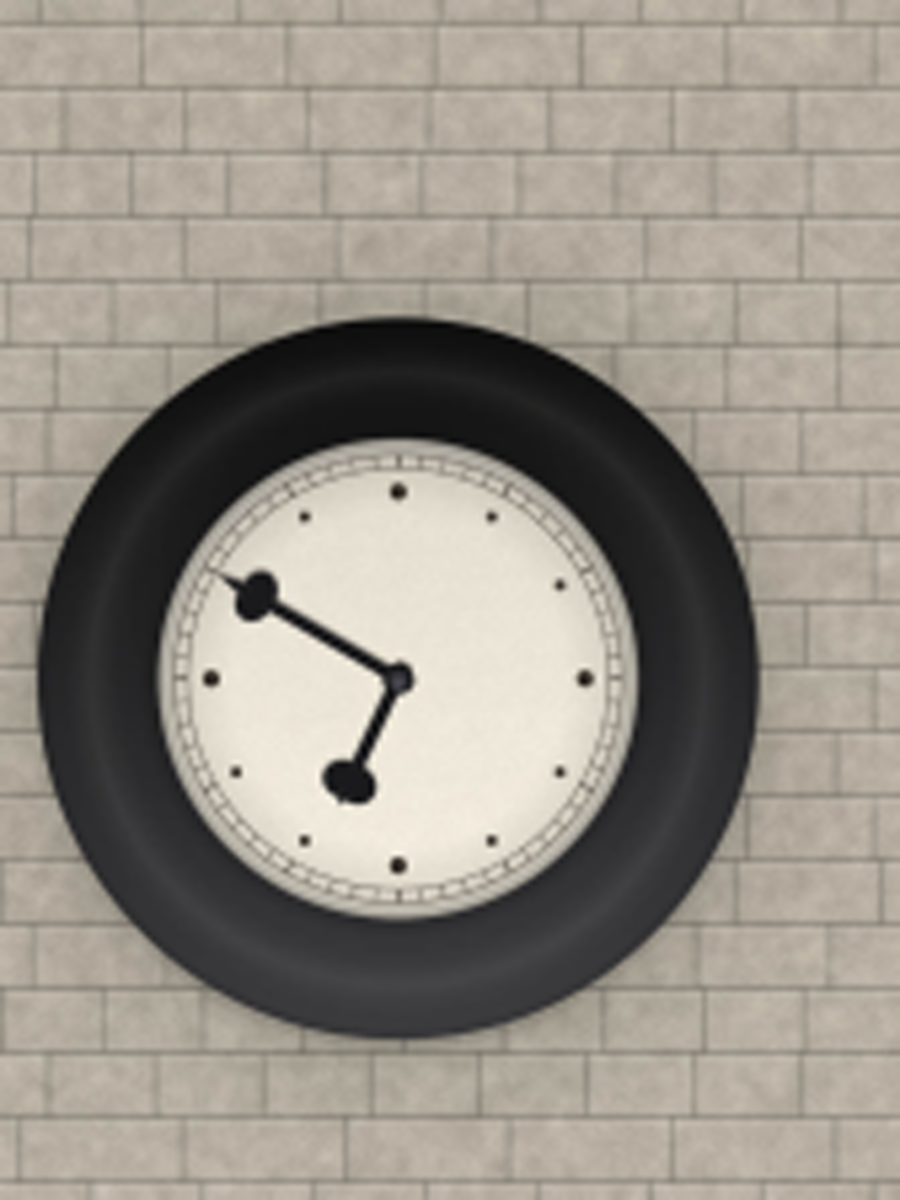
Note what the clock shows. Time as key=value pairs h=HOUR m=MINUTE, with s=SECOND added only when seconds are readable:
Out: h=6 m=50
